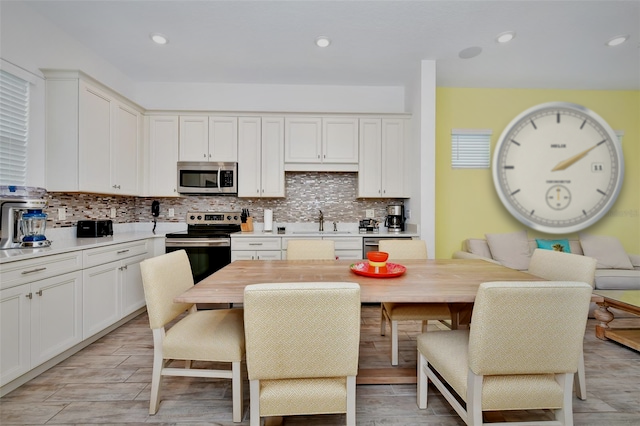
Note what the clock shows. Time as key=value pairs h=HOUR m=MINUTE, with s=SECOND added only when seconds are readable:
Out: h=2 m=10
